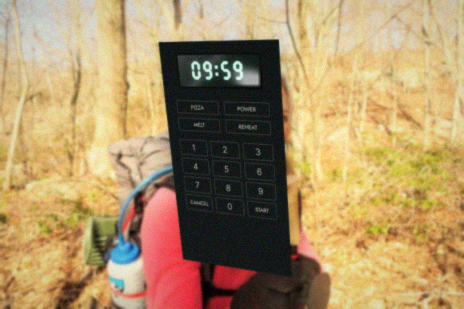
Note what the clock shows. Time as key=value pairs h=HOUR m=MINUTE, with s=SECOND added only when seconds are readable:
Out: h=9 m=59
